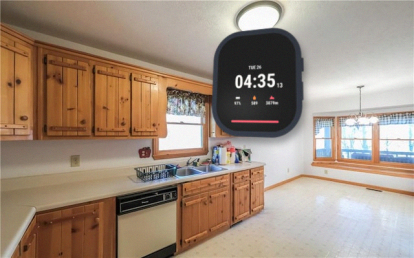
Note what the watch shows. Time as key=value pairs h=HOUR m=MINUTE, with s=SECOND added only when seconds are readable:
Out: h=4 m=35
